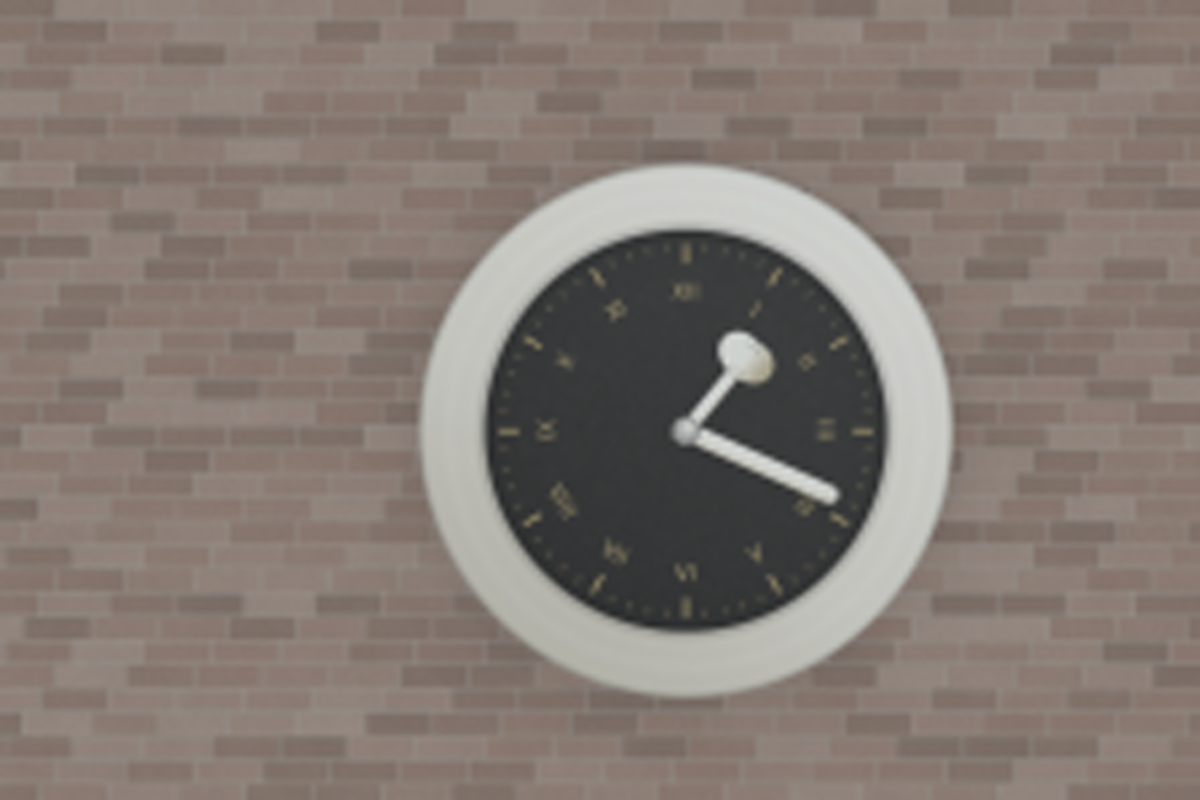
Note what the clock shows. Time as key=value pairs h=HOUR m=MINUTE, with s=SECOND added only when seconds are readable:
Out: h=1 m=19
